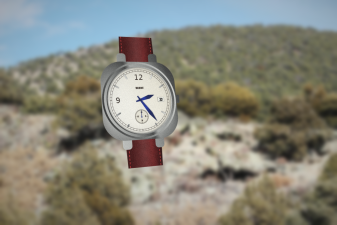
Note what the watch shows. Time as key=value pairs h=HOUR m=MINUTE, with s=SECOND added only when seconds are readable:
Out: h=2 m=24
